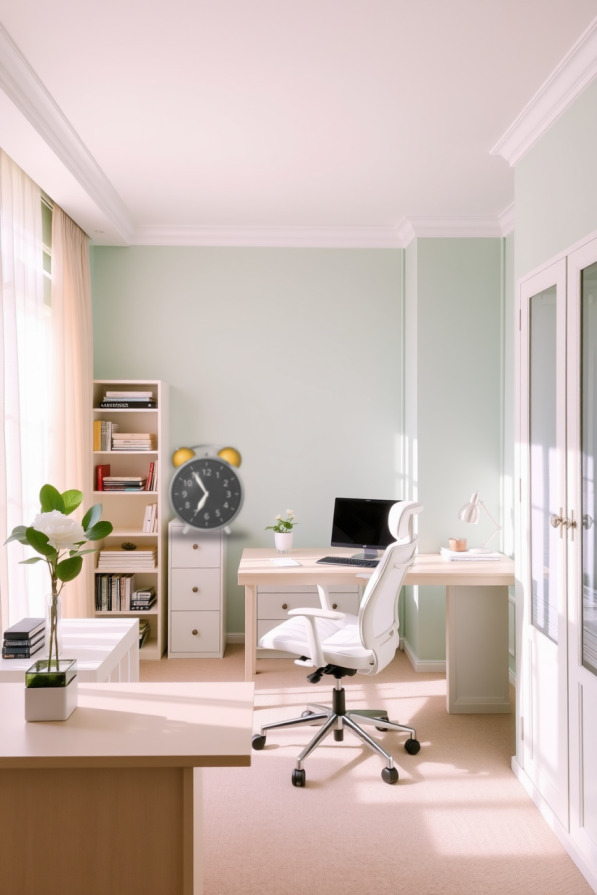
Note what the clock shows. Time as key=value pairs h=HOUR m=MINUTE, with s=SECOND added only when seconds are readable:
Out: h=6 m=55
